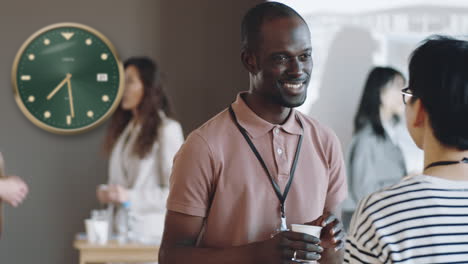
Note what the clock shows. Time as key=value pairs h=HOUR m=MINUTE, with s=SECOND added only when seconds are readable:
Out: h=7 m=29
